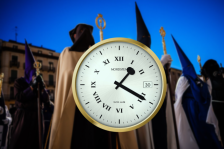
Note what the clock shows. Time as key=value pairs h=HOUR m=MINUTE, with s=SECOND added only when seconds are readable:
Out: h=1 m=20
